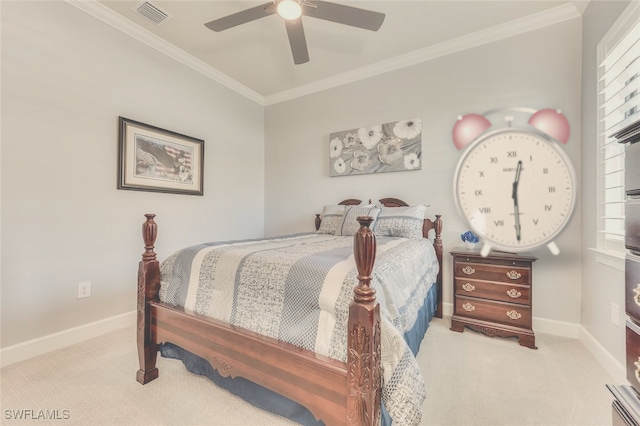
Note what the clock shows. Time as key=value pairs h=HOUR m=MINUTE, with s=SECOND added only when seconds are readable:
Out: h=12 m=30
